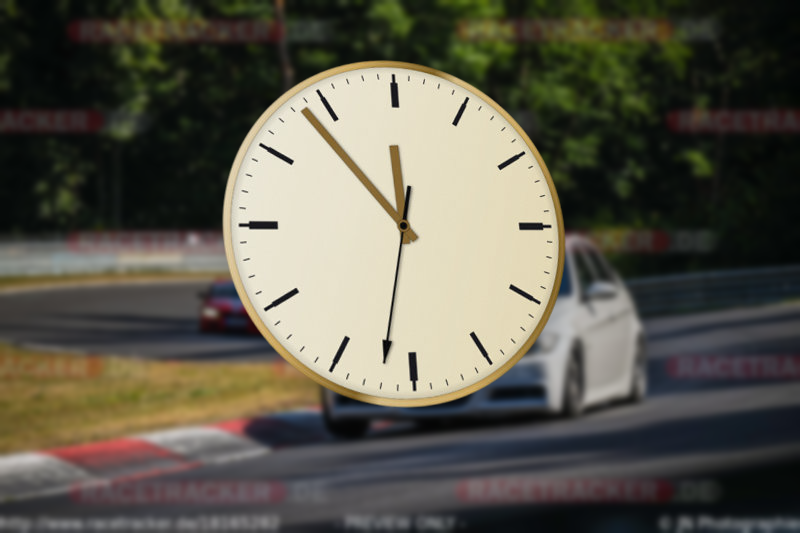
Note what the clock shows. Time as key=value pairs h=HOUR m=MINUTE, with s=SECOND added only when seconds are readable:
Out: h=11 m=53 s=32
